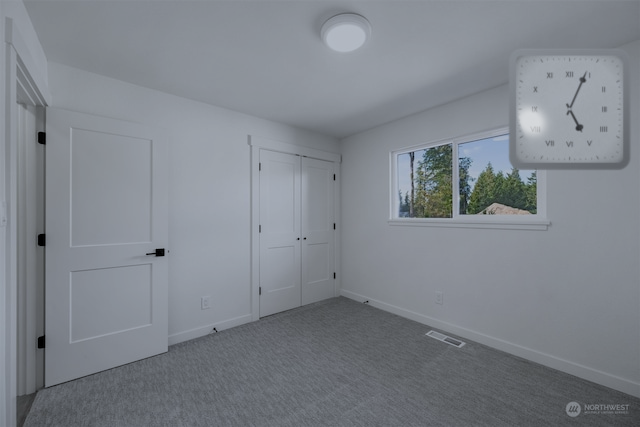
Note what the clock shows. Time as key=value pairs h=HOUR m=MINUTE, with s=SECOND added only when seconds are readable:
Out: h=5 m=4
